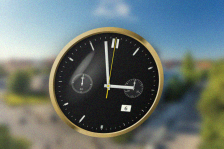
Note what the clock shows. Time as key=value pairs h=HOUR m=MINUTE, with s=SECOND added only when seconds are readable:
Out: h=2 m=58
